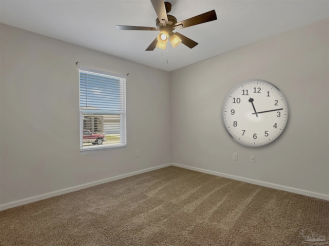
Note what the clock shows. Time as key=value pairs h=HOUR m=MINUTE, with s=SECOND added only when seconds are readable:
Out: h=11 m=13
